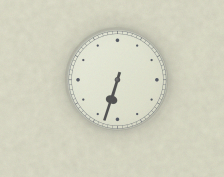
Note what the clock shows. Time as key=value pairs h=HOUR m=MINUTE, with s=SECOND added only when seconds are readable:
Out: h=6 m=33
